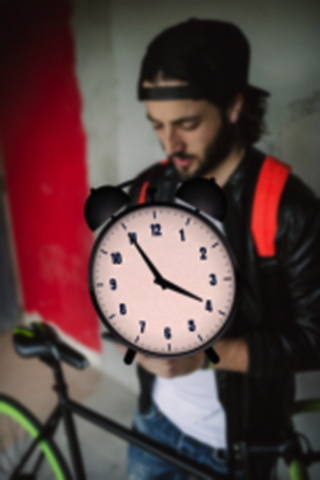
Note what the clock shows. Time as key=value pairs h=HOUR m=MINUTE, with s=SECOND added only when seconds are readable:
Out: h=3 m=55
